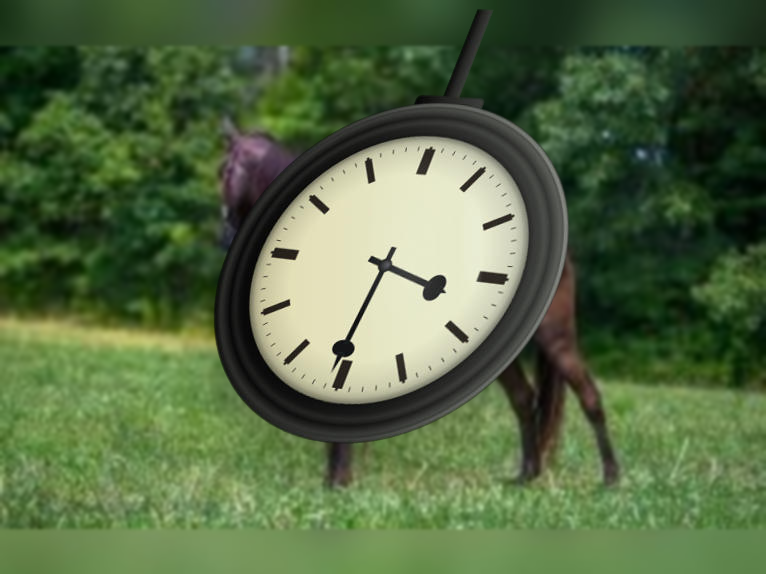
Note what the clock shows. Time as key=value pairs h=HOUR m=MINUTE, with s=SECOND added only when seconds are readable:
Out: h=3 m=31
